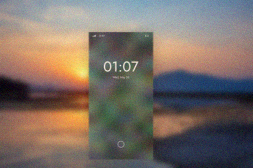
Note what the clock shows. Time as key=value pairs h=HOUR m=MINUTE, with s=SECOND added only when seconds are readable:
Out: h=1 m=7
